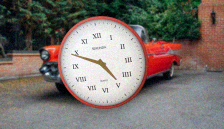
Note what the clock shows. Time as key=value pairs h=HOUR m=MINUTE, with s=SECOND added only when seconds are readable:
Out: h=4 m=49
